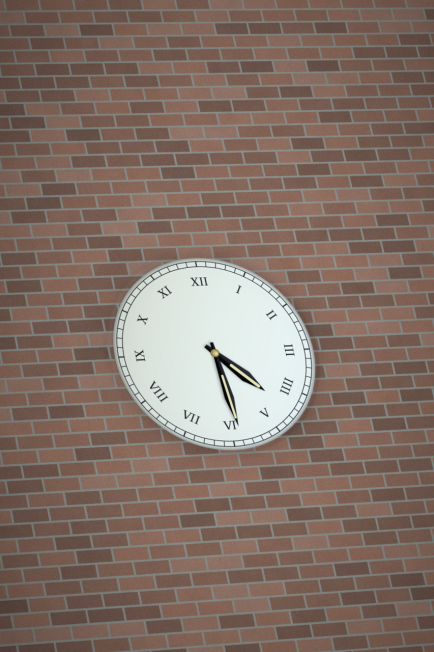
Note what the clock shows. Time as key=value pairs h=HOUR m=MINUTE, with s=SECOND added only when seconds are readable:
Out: h=4 m=29
